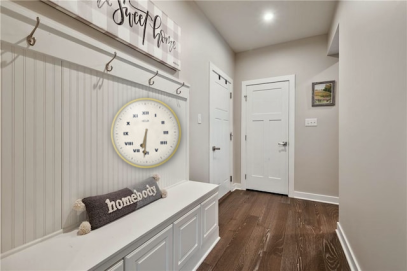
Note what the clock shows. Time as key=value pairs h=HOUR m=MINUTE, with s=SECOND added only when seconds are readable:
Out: h=6 m=31
